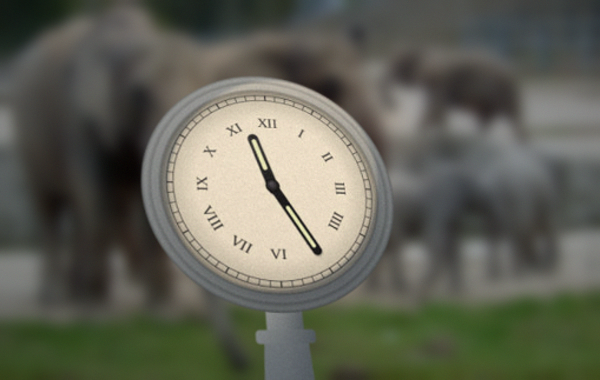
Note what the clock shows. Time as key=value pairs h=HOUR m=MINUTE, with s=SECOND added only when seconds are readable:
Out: h=11 m=25
